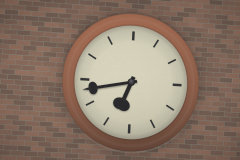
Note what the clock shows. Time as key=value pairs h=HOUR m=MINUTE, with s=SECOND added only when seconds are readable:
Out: h=6 m=43
